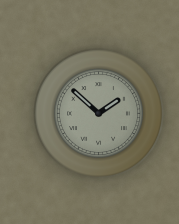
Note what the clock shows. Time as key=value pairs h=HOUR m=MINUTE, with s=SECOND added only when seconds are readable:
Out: h=1 m=52
